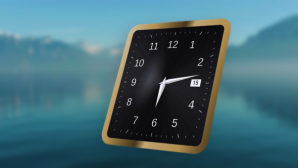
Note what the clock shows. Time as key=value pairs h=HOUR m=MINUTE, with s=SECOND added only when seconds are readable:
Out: h=6 m=13
